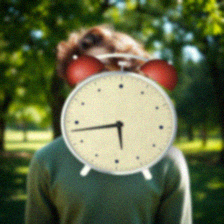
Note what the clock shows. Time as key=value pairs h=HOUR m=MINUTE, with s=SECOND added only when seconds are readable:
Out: h=5 m=43
